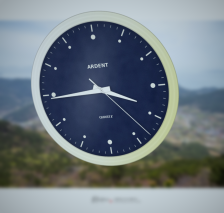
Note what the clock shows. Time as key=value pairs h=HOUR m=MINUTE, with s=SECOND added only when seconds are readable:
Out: h=3 m=44 s=23
